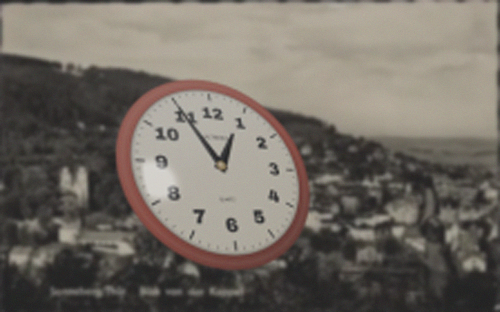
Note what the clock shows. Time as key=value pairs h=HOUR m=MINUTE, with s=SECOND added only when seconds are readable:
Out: h=12 m=55
